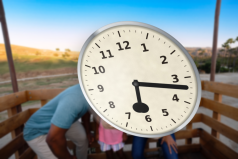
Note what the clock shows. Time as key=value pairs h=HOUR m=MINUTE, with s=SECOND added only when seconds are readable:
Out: h=6 m=17
